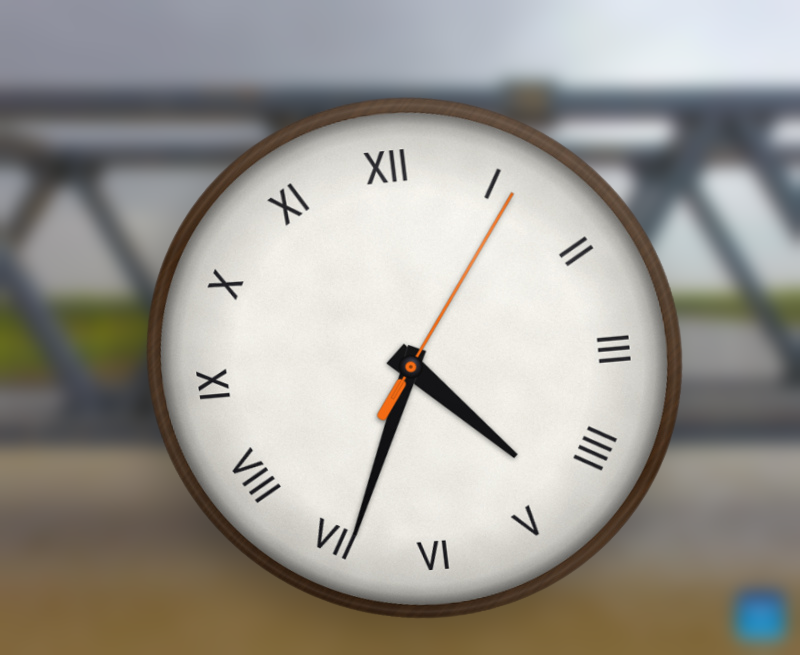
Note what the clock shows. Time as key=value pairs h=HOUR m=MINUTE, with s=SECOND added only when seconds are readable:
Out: h=4 m=34 s=6
